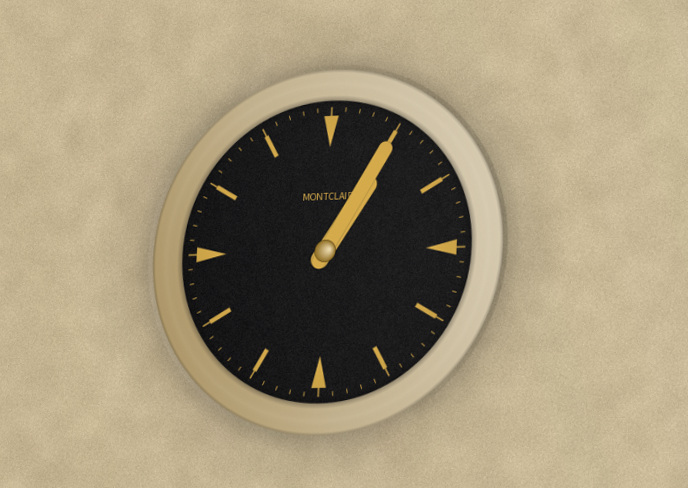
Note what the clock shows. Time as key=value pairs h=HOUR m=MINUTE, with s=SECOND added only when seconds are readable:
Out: h=1 m=5
